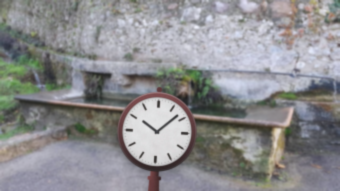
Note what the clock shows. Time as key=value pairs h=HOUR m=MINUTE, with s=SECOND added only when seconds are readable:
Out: h=10 m=8
